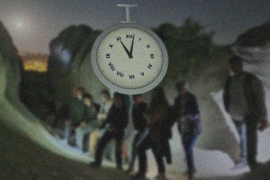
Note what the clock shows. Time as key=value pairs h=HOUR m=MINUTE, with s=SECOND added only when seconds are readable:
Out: h=11 m=2
